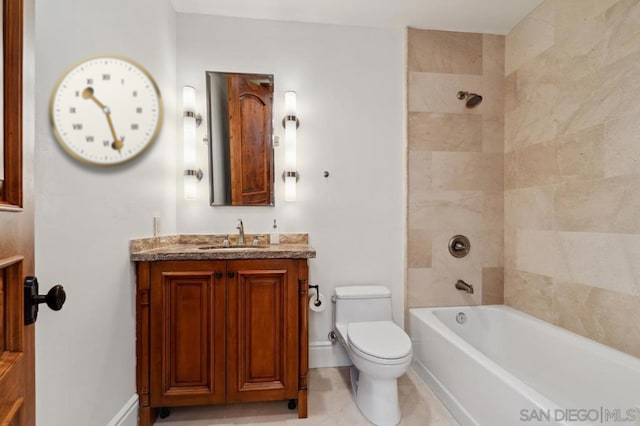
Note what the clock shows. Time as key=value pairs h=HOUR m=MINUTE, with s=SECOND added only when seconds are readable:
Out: h=10 m=27
